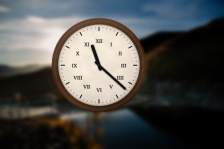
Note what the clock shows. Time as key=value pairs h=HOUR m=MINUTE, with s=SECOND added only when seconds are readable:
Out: h=11 m=22
